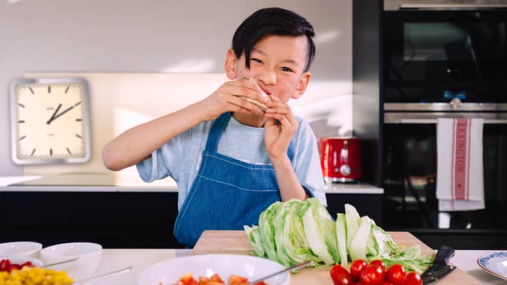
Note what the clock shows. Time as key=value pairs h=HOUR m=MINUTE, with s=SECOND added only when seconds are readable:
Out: h=1 m=10
